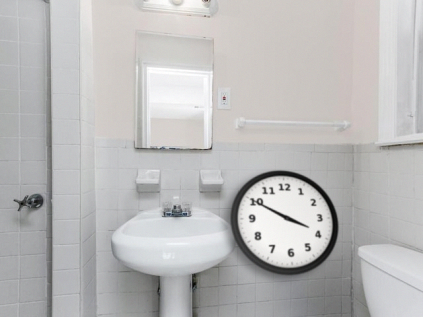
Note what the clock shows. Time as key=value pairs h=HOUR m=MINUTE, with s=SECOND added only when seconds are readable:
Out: h=3 m=50
